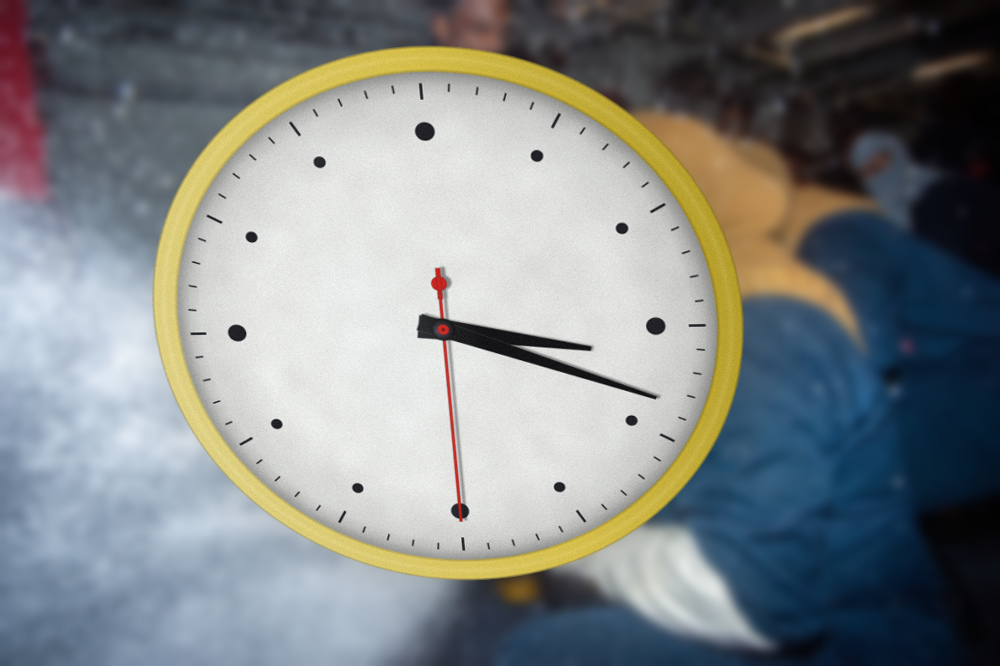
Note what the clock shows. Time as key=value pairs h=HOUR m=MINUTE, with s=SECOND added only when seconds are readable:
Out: h=3 m=18 s=30
